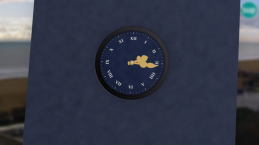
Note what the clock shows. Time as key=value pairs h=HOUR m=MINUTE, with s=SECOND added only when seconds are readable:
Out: h=2 m=16
